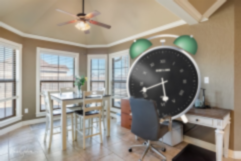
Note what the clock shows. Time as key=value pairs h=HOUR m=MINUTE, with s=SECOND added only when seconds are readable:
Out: h=5 m=42
